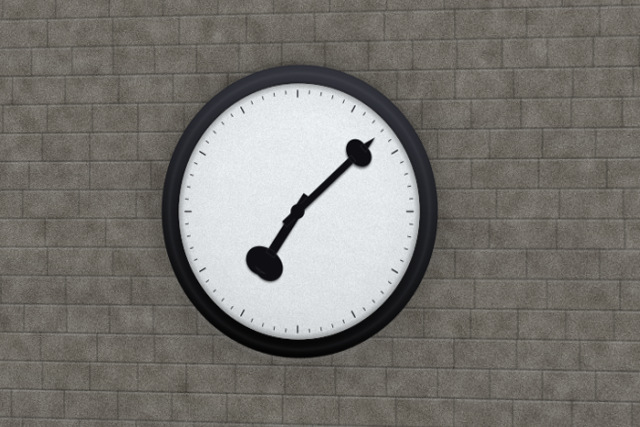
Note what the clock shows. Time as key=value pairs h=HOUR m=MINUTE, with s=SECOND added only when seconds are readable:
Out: h=7 m=8
